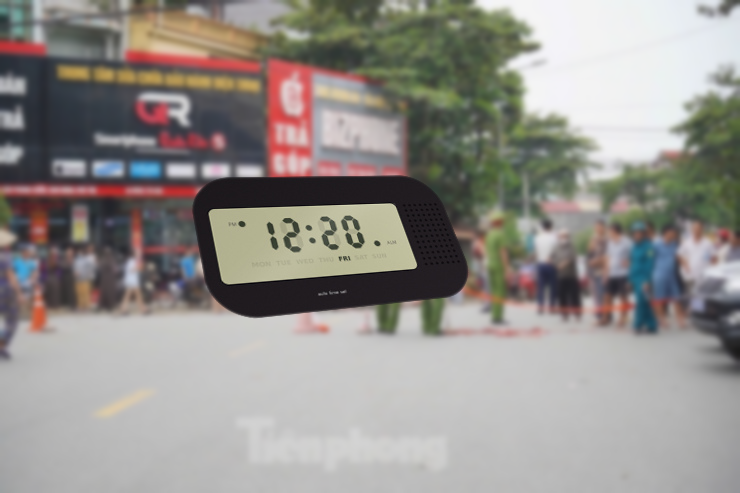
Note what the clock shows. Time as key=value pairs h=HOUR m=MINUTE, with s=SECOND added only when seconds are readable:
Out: h=12 m=20
